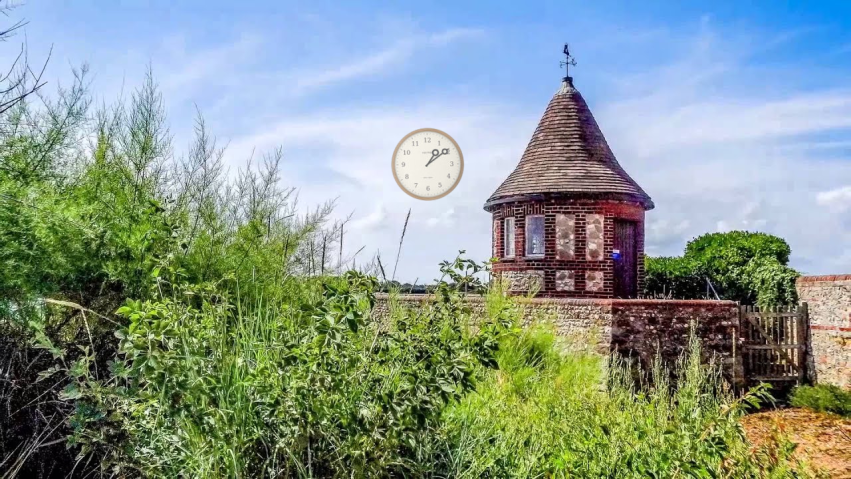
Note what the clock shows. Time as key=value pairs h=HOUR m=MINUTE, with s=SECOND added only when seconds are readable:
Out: h=1 m=9
